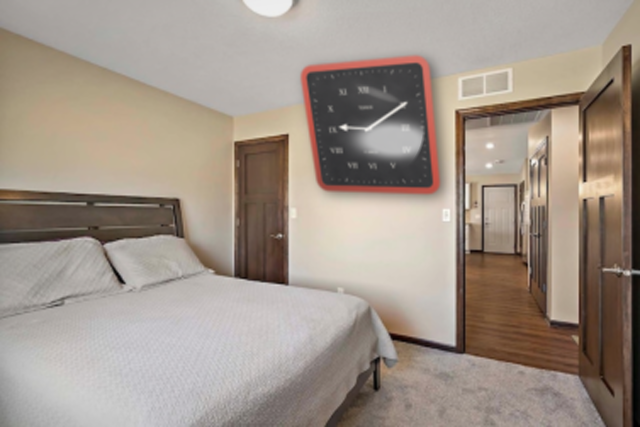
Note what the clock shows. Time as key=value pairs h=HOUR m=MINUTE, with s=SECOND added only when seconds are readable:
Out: h=9 m=10
